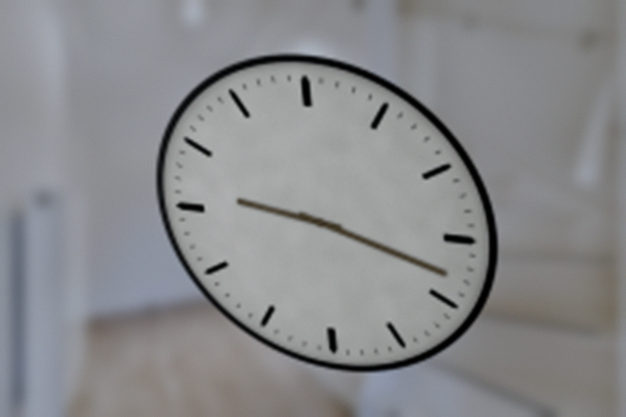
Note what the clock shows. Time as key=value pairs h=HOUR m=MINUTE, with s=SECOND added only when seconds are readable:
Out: h=9 m=18
